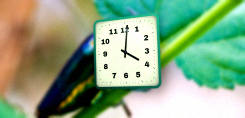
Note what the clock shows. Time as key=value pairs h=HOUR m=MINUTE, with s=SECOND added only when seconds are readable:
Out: h=4 m=1
